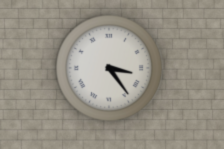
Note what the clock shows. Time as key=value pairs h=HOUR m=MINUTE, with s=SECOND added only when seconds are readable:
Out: h=3 m=24
